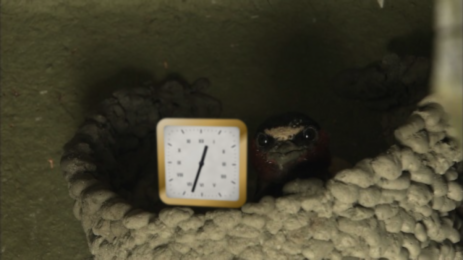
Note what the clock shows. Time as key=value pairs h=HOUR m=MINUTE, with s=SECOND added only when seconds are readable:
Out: h=12 m=33
